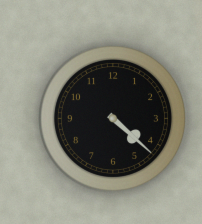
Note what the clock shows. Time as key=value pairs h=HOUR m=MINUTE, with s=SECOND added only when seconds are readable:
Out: h=4 m=22
